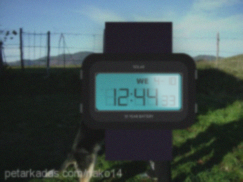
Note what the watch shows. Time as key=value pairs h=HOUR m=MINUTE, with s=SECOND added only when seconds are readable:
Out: h=12 m=44 s=33
